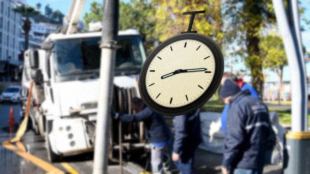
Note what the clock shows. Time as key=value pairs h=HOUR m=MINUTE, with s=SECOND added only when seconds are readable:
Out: h=8 m=14
